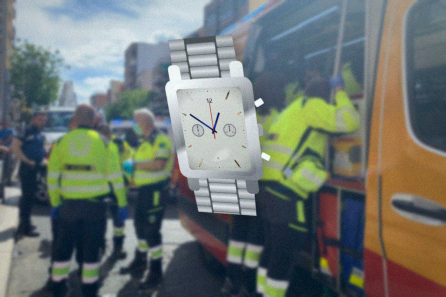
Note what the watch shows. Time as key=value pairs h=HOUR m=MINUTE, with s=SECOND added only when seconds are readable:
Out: h=12 m=51
